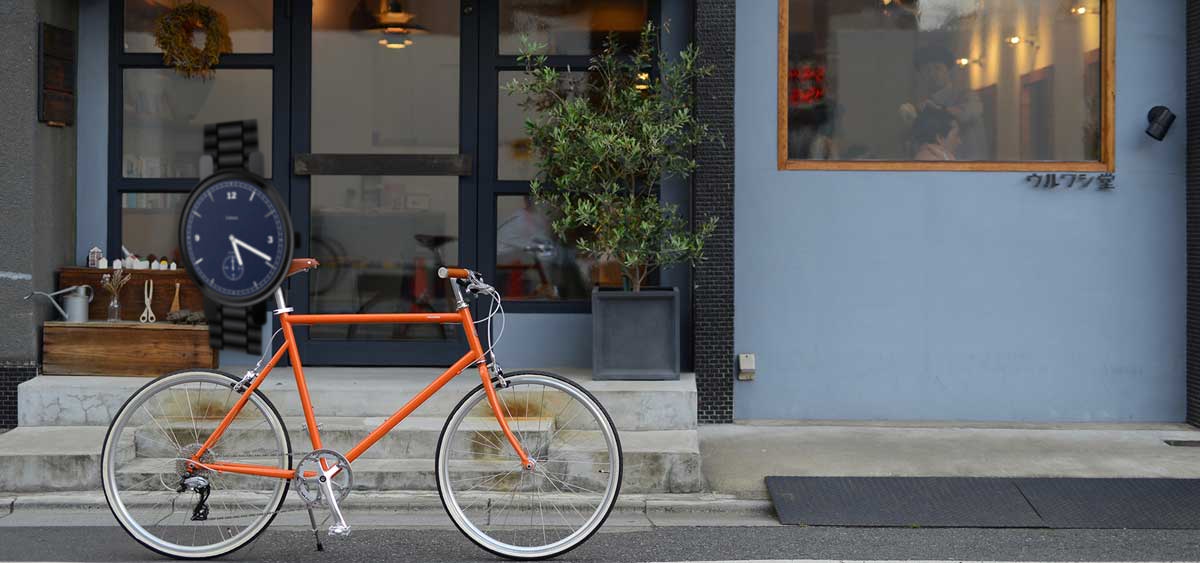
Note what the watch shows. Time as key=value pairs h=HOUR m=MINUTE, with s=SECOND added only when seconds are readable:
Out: h=5 m=19
